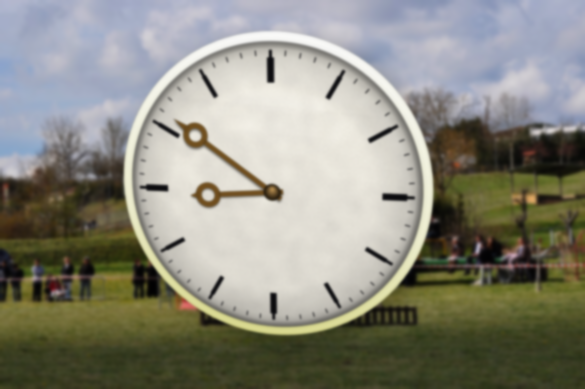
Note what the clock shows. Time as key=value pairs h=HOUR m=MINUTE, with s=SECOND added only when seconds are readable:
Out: h=8 m=51
